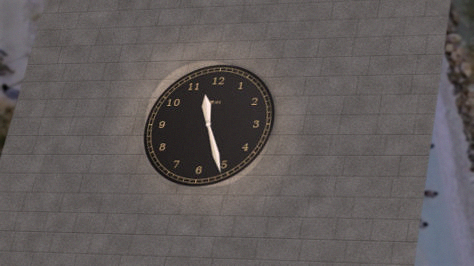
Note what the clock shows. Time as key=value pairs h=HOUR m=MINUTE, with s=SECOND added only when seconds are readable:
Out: h=11 m=26
